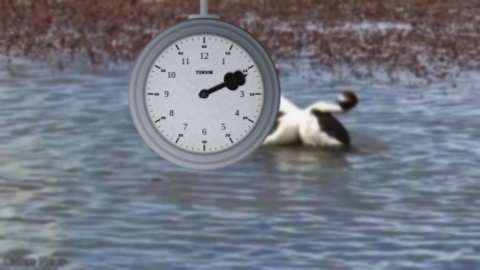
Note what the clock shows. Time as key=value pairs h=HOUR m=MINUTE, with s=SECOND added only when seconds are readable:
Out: h=2 m=11
